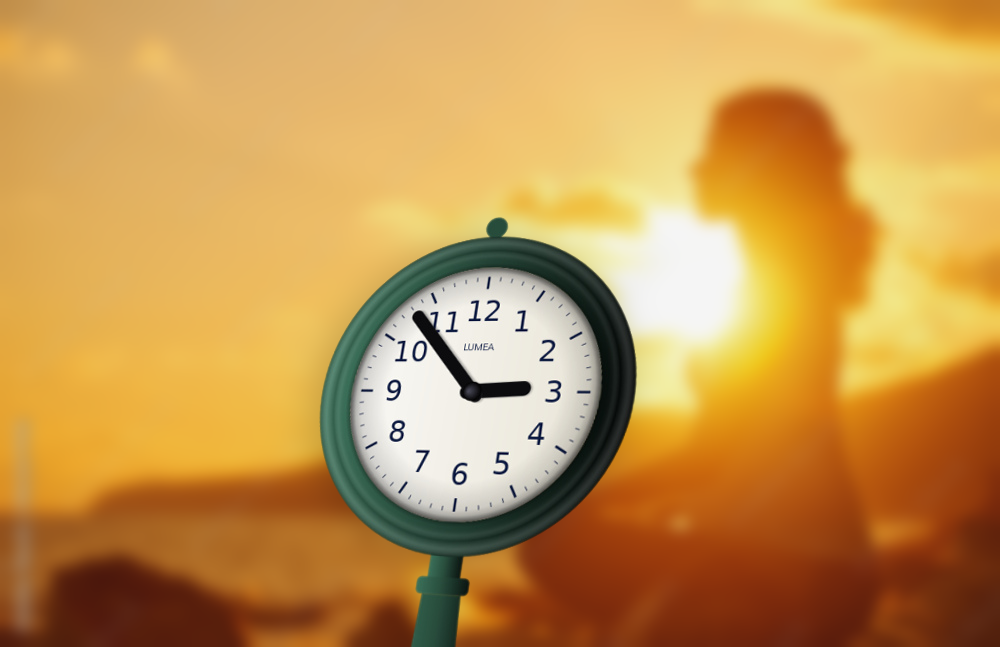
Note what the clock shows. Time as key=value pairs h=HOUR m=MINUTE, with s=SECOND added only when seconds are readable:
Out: h=2 m=53
